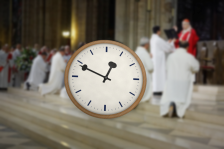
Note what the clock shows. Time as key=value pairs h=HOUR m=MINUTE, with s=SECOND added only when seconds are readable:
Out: h=12 m=49
